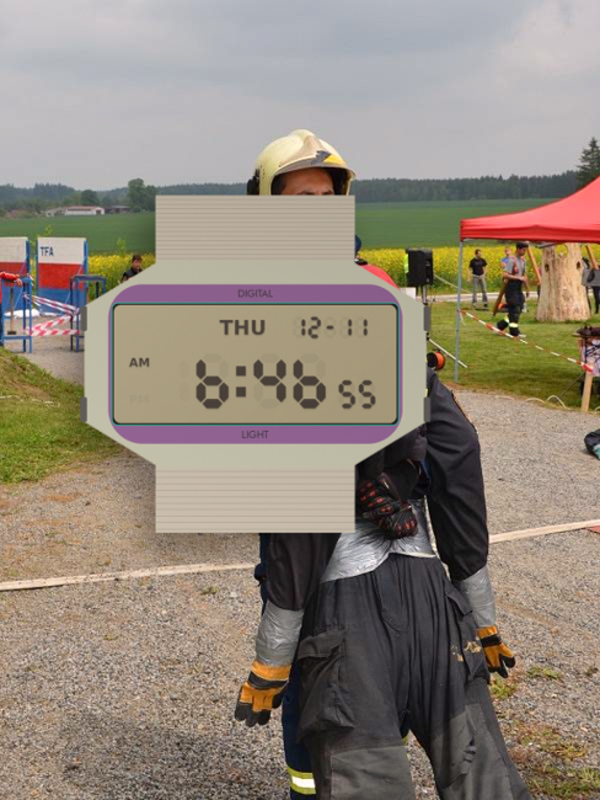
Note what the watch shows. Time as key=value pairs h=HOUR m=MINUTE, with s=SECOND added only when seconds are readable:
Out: h=6 m=46 s=55
